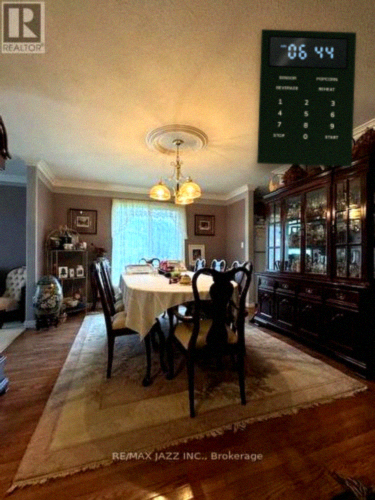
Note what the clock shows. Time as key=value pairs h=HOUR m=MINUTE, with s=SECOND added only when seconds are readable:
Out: h=6 m=44
